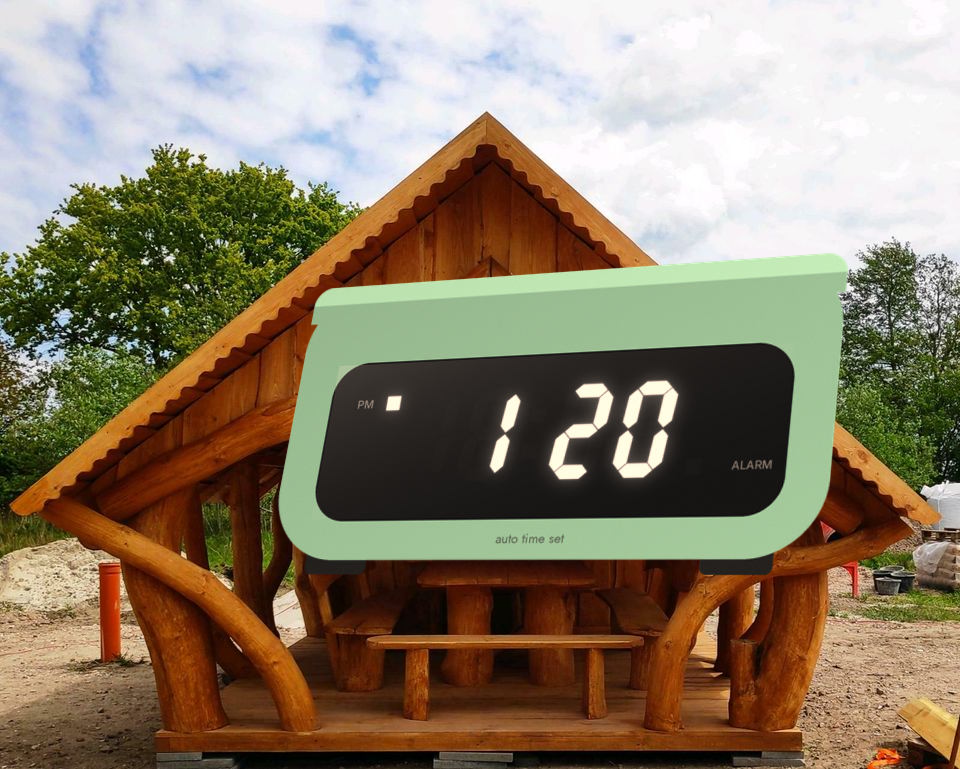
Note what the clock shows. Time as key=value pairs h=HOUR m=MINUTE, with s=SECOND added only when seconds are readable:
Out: h=1 m=20
